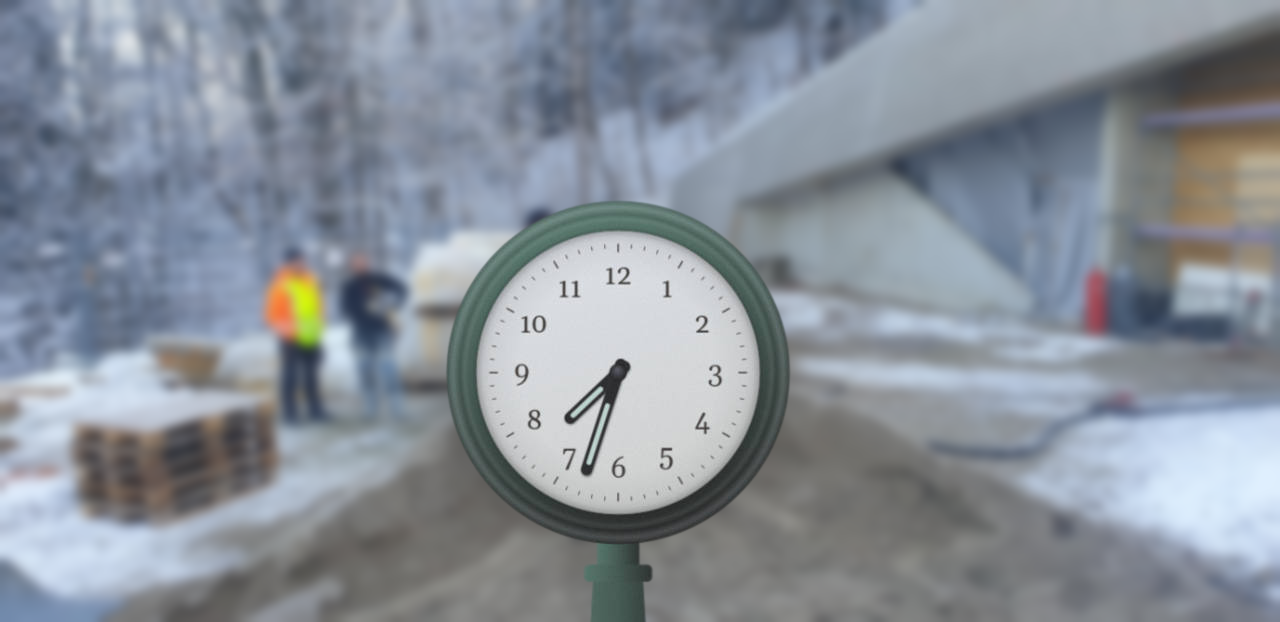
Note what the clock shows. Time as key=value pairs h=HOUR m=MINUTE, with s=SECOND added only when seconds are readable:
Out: h=7 m=33
